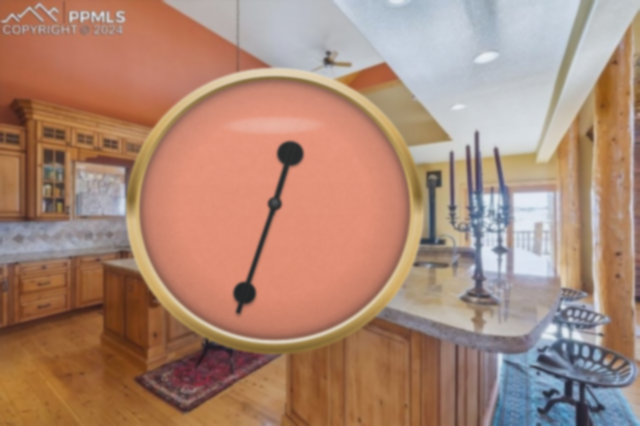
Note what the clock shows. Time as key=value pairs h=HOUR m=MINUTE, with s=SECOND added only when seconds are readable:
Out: h=12 m=33
